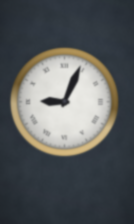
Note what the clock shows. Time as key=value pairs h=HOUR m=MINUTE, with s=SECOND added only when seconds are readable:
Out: h=9 m=4
